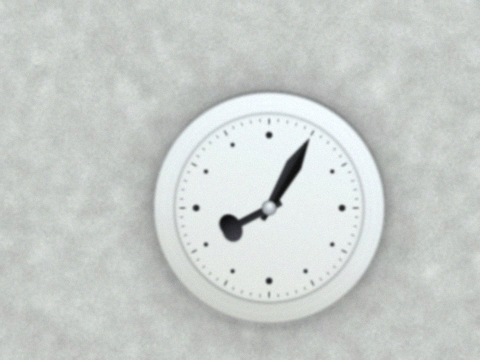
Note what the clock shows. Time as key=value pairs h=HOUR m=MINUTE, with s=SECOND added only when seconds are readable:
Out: h=8 m=5
